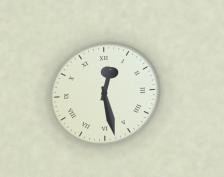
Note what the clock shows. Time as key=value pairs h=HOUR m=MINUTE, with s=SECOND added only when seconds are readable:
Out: h=12 m=28
